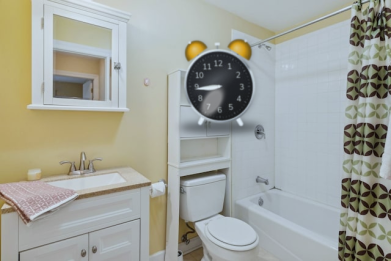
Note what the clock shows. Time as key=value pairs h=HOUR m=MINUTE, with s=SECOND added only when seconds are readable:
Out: h=8 m=44
